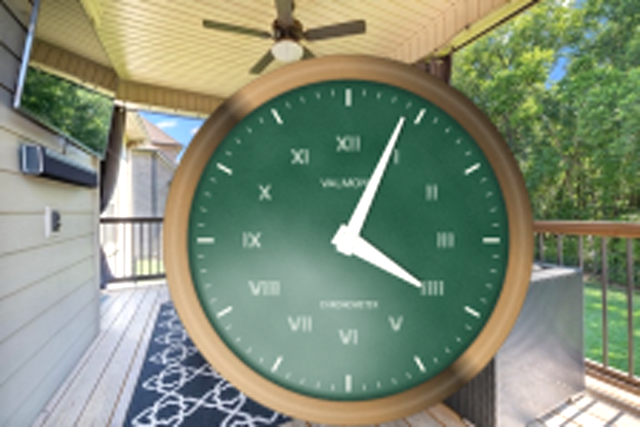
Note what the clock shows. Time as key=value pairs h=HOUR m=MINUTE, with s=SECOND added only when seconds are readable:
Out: h=4 m=4
